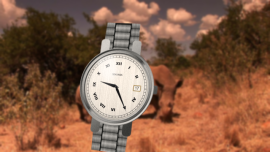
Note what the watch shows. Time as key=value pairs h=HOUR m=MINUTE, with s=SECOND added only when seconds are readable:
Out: h=9 m=25
